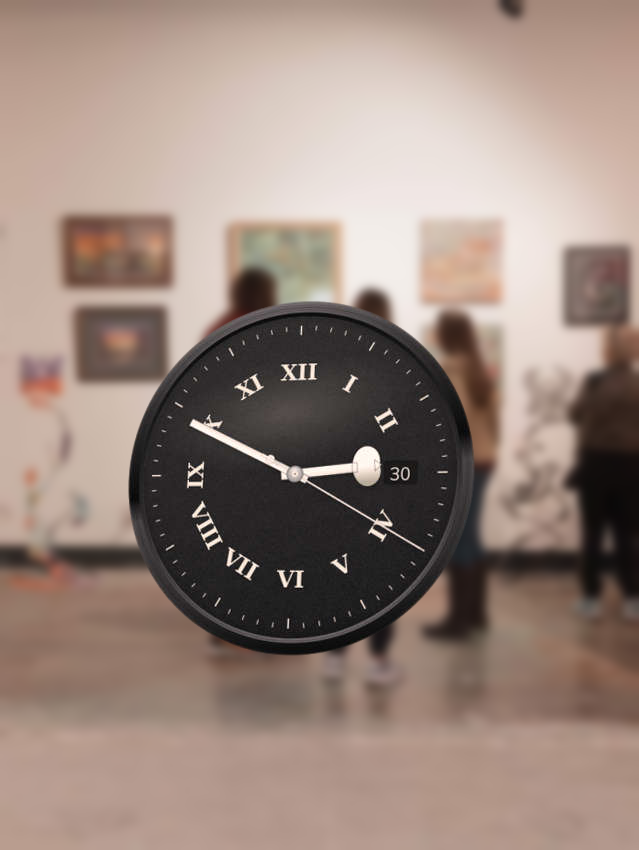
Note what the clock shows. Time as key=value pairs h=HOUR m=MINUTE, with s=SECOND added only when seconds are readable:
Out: h=2 m=49 s=20
